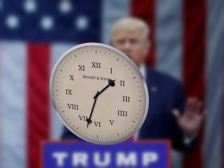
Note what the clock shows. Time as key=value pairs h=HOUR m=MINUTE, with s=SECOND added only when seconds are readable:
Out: h=1 m=33
